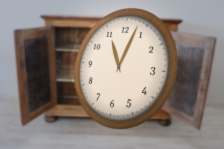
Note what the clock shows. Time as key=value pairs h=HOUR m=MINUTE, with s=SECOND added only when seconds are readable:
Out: h=11 m=3
